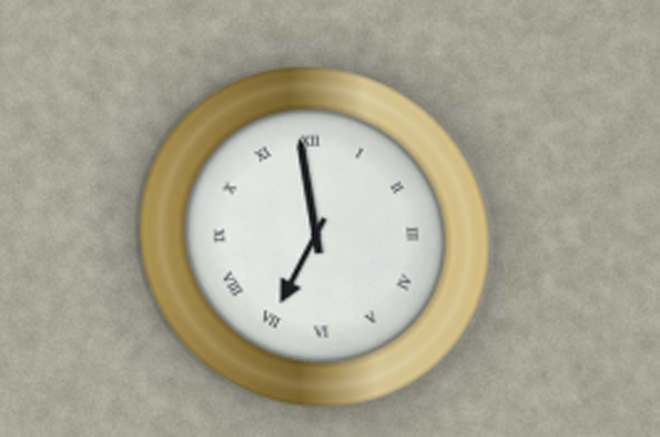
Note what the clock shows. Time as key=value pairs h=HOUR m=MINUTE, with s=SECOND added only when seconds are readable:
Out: h=6 m=59
